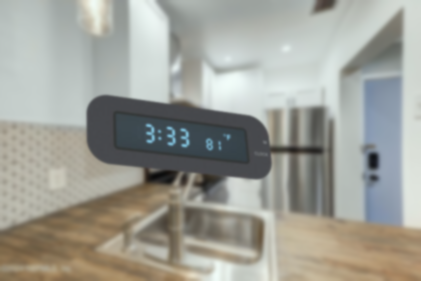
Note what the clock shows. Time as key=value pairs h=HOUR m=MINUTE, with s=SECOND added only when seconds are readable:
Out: h=3 m=33
